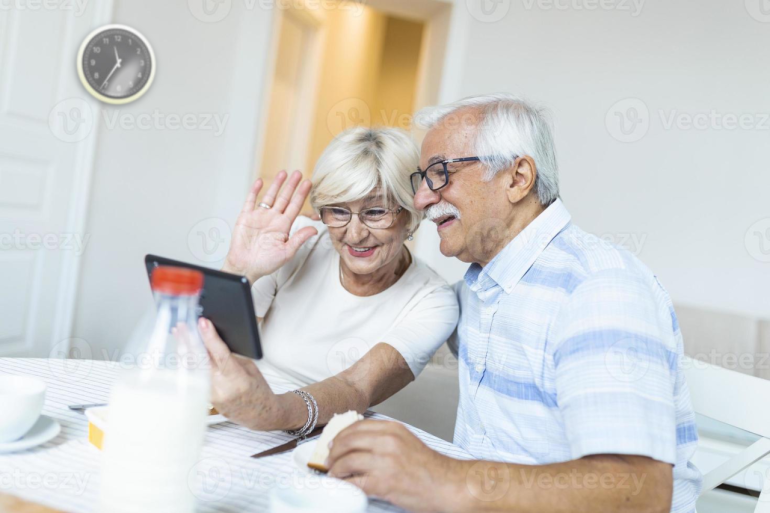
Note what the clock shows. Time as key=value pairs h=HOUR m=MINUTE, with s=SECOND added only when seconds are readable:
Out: h=11 m=36
